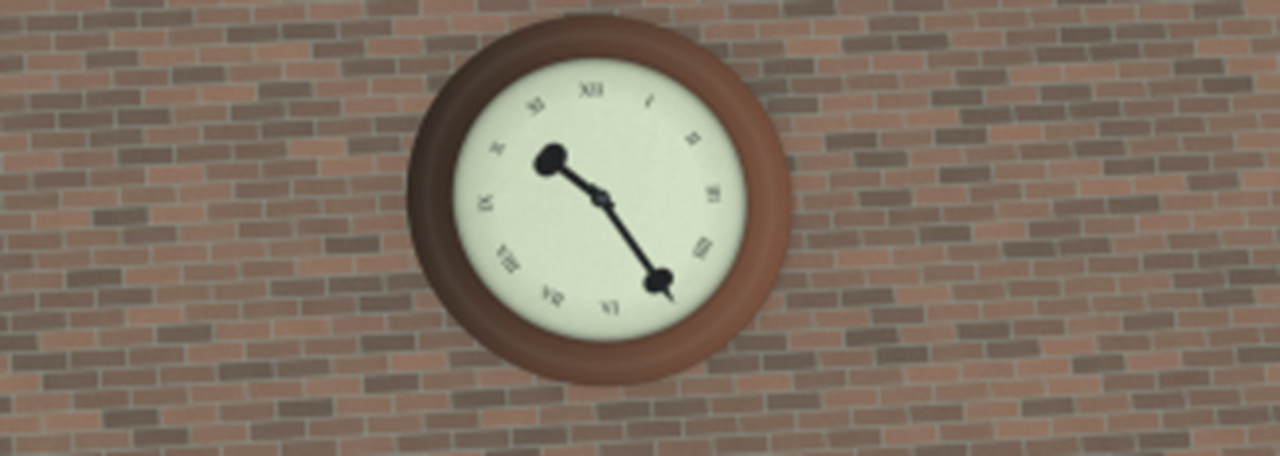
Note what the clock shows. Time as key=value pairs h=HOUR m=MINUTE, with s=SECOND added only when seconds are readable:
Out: h=10 m=25
